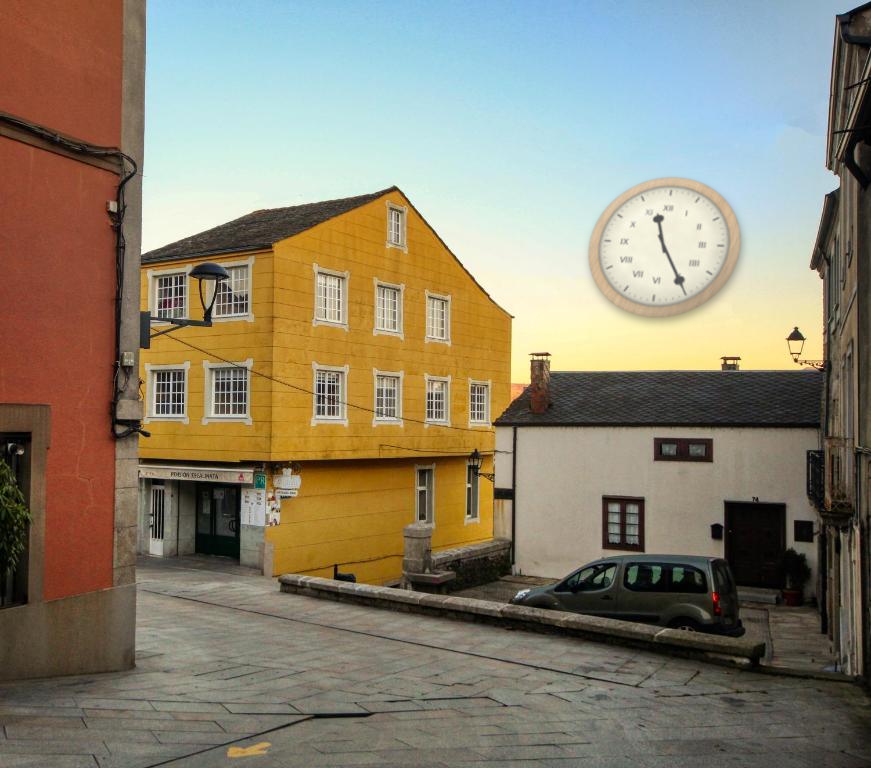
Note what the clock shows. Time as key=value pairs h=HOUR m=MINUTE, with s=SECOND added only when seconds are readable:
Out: h=11 m=25
